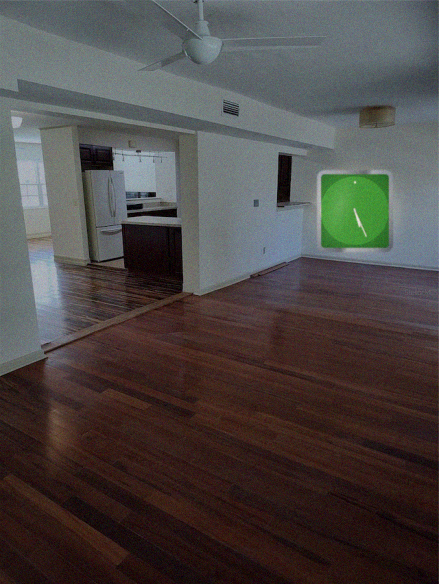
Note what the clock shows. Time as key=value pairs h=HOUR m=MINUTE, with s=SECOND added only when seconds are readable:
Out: h=5 m=26
